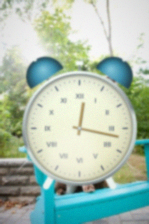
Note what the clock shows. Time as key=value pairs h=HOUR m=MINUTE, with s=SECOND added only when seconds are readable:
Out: h=12 m=17
